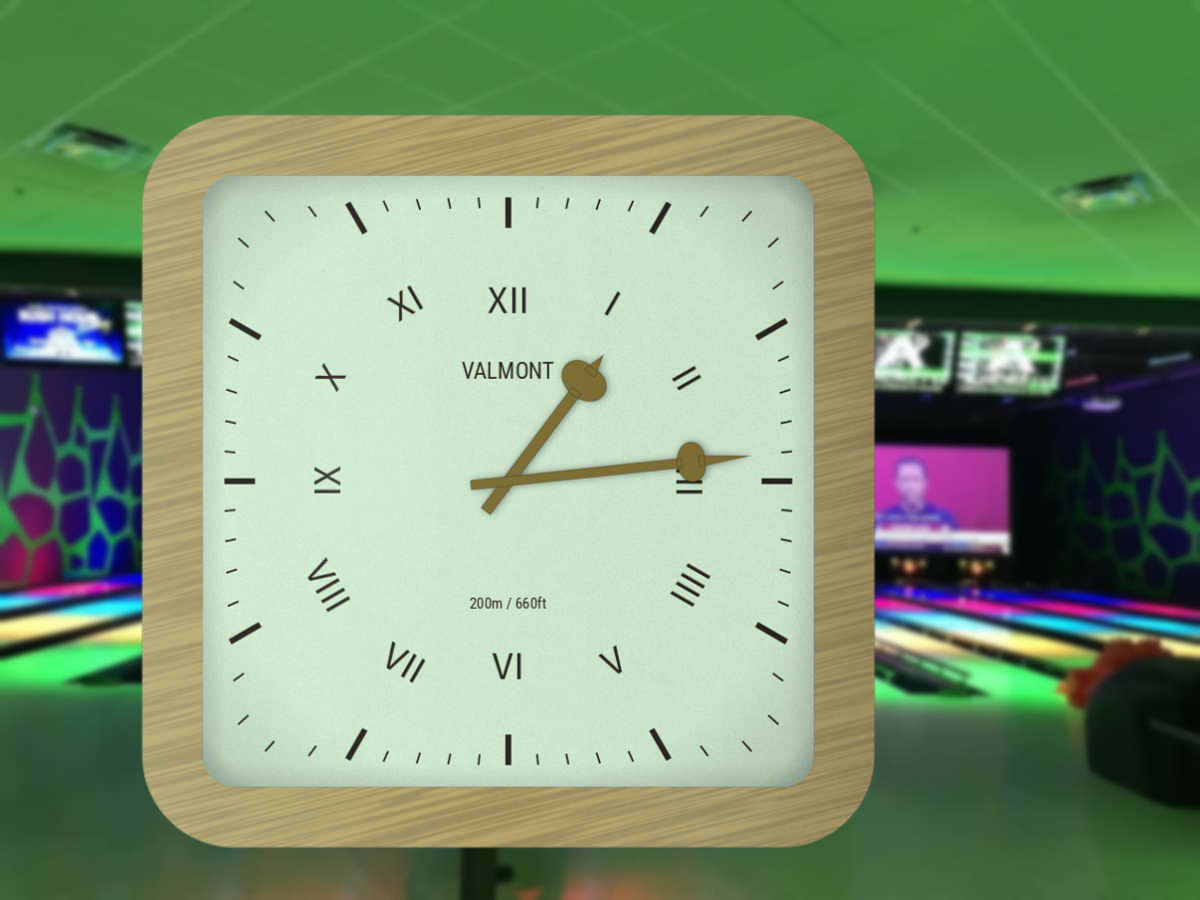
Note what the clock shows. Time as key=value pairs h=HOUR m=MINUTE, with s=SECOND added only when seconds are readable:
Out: h=1 m=14
